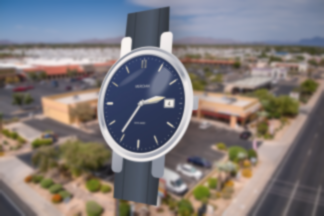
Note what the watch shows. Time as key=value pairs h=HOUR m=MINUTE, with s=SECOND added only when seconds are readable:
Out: h=2 m=36
